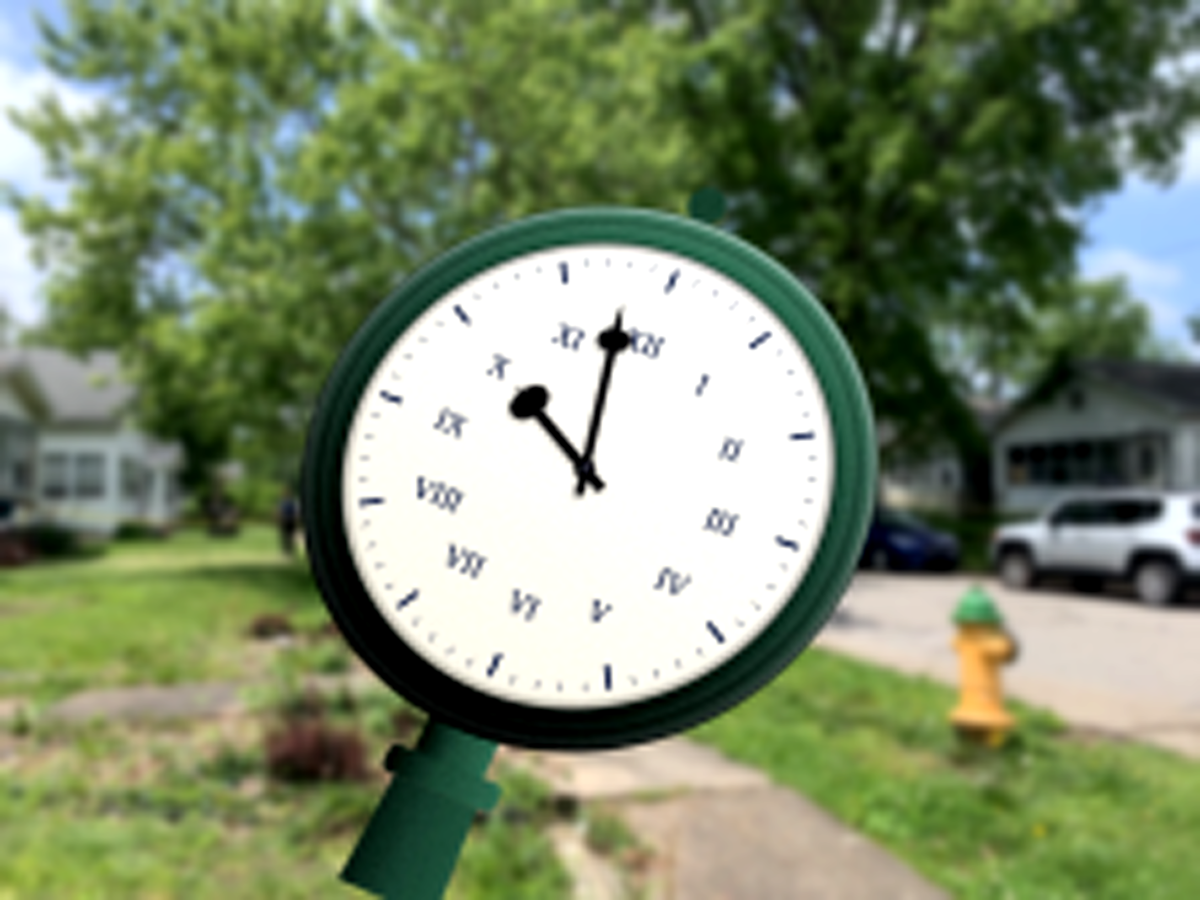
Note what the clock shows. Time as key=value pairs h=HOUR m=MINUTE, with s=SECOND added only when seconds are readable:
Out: h=9 m=58
